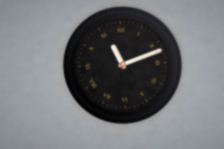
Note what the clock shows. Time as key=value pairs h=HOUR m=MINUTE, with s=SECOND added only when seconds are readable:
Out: h=11 m=12
